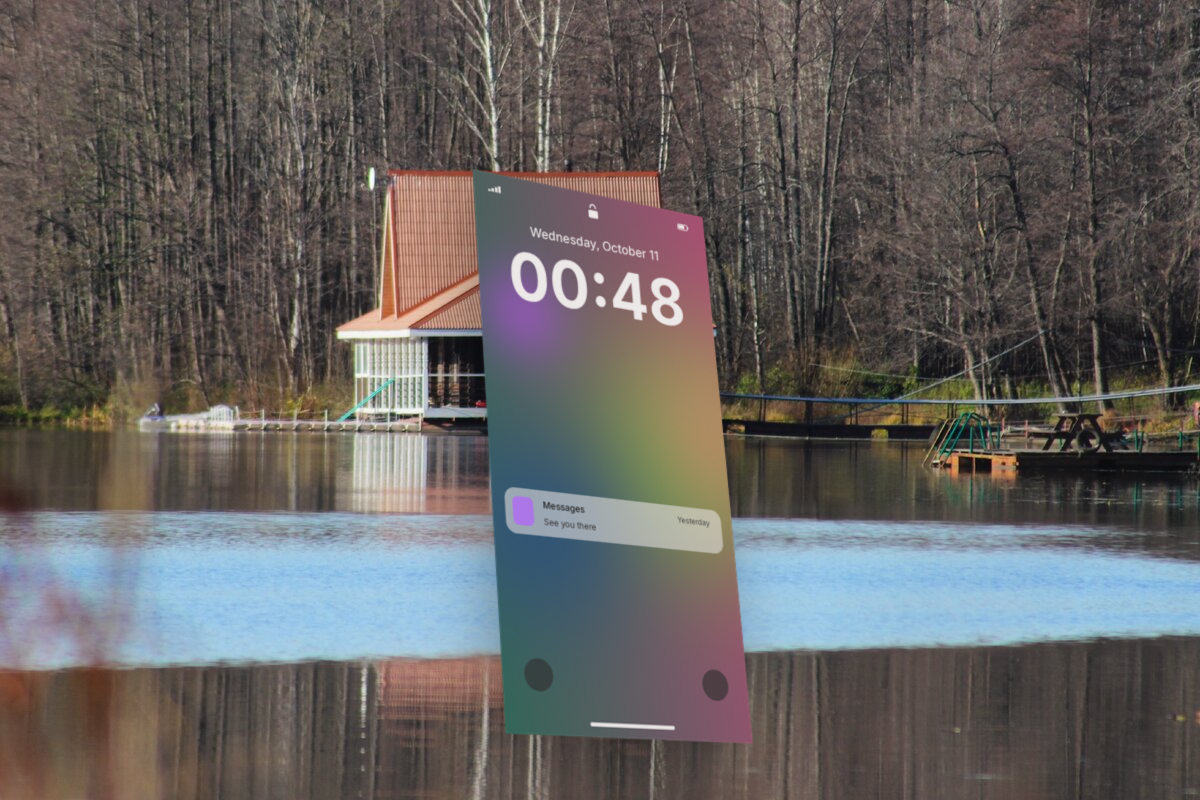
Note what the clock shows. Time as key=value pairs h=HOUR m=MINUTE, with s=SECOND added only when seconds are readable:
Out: h=0 m=48
